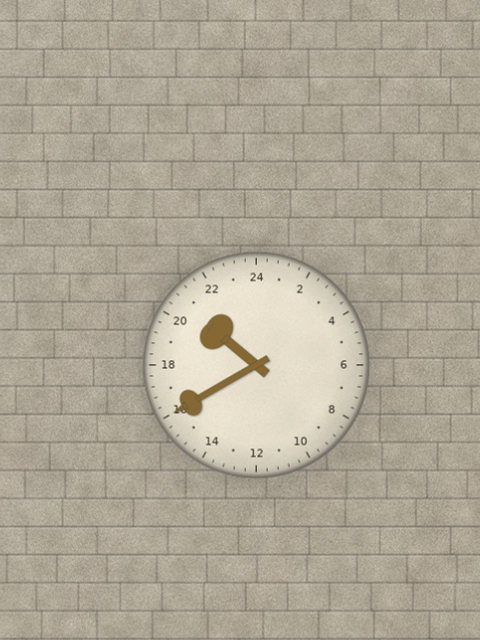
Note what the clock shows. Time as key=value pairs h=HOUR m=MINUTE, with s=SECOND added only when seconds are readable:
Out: h=20 m=40
